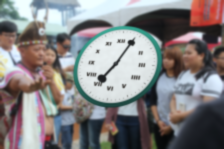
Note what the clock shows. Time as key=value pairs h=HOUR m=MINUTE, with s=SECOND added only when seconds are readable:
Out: h=7 m=4
